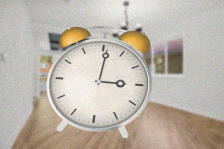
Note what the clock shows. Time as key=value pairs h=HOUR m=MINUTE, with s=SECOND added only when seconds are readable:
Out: h=3 m=1
